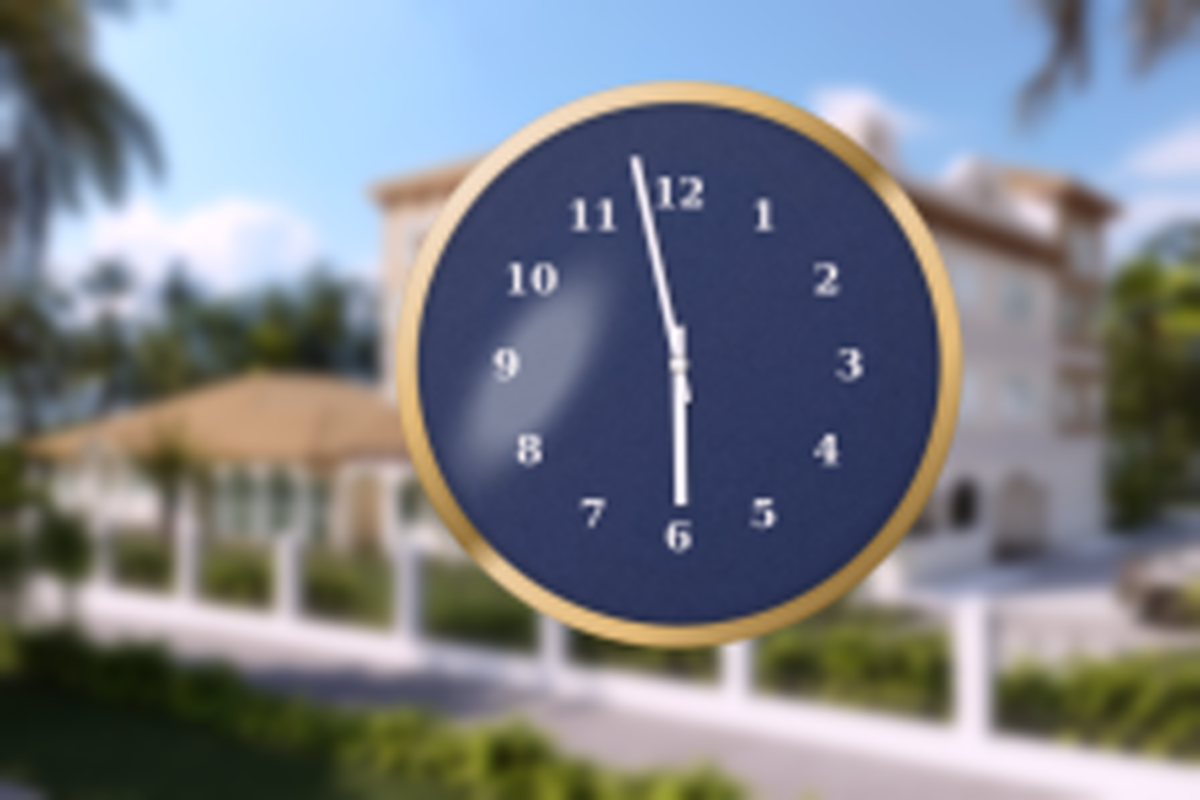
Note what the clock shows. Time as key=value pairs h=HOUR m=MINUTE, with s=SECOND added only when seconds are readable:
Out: h=5 m=58
